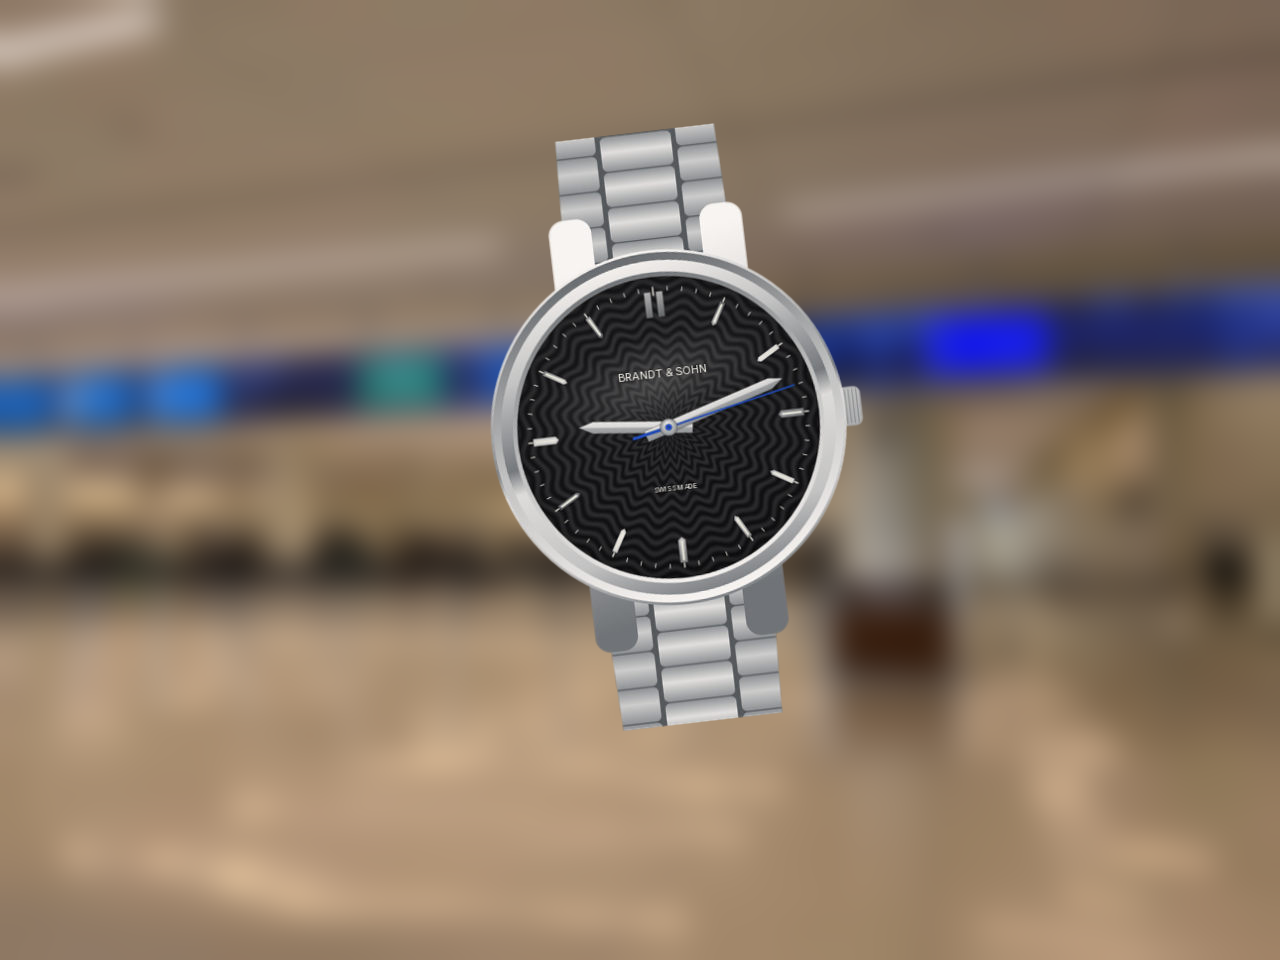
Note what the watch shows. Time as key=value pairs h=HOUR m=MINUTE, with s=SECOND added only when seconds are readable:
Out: h=9 m=12 s=13
